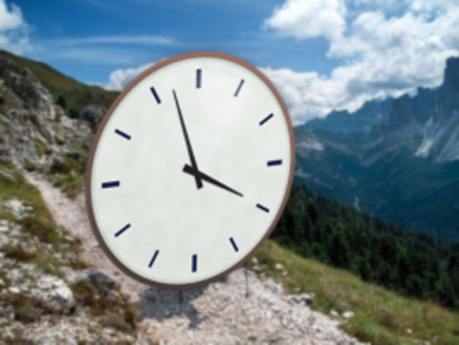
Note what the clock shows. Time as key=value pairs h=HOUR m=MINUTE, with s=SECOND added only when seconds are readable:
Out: h=3 m=57
